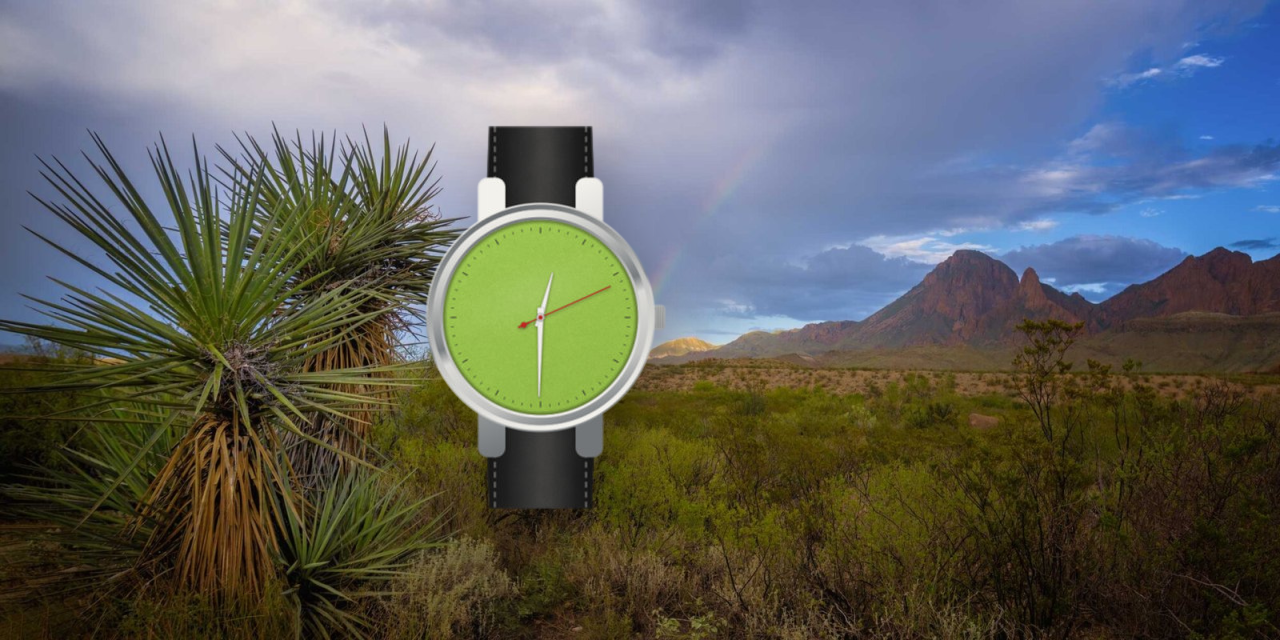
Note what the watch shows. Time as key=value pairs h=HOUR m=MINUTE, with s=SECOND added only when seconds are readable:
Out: h=12 m=30 s=11
